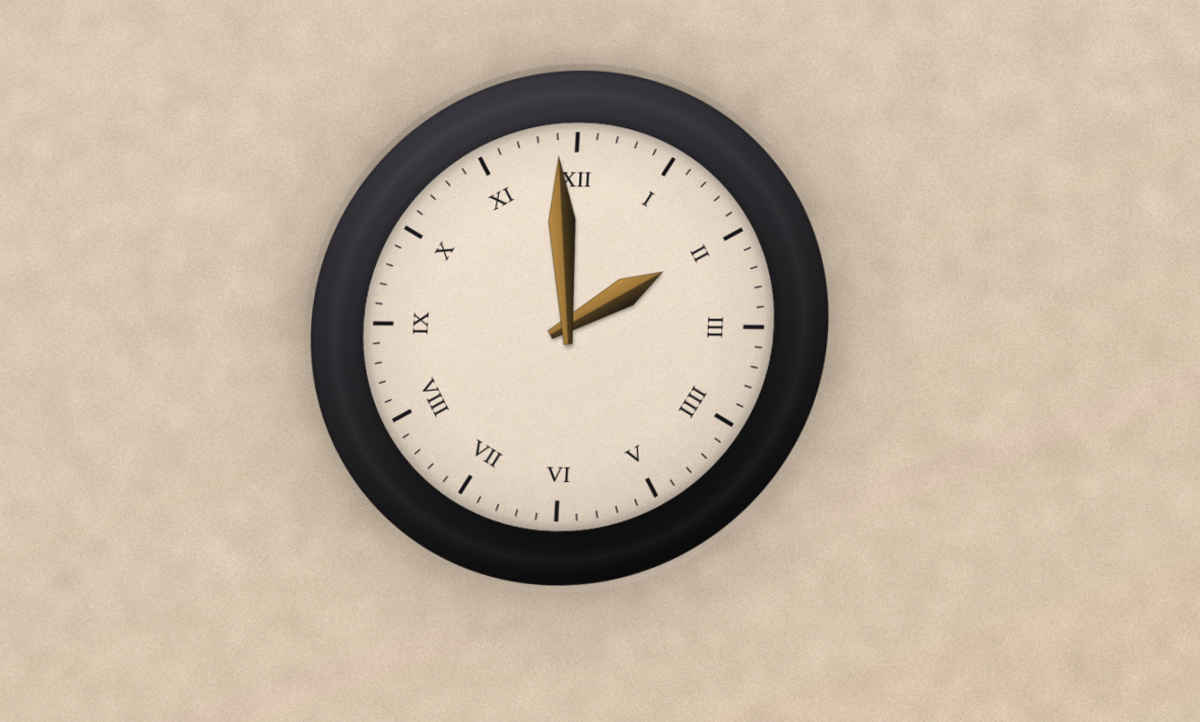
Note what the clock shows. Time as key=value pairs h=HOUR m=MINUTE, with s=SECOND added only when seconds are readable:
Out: h=1 m=59
